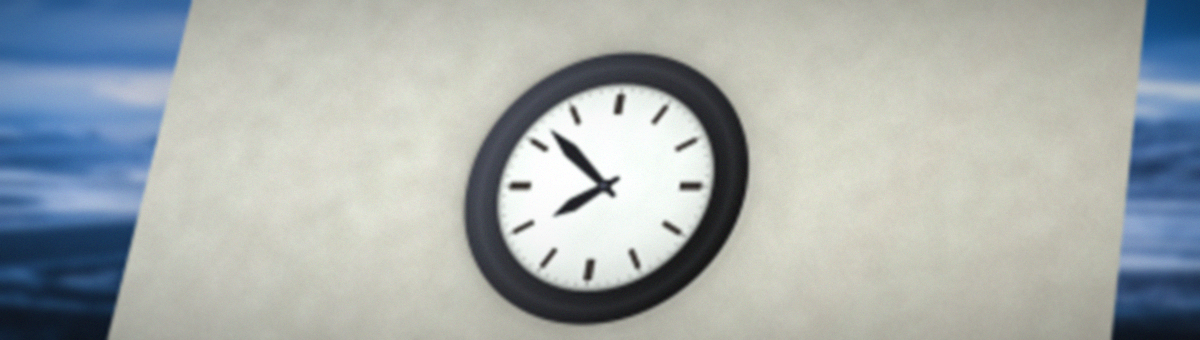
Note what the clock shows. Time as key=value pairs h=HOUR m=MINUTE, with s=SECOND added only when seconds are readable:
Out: h=7 m=52
